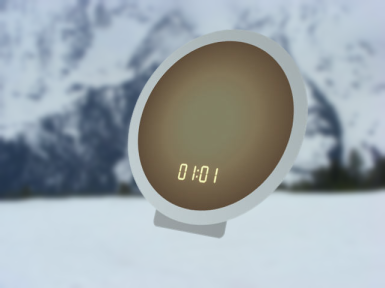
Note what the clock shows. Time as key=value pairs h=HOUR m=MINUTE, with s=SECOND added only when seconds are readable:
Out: h=1 m=1
